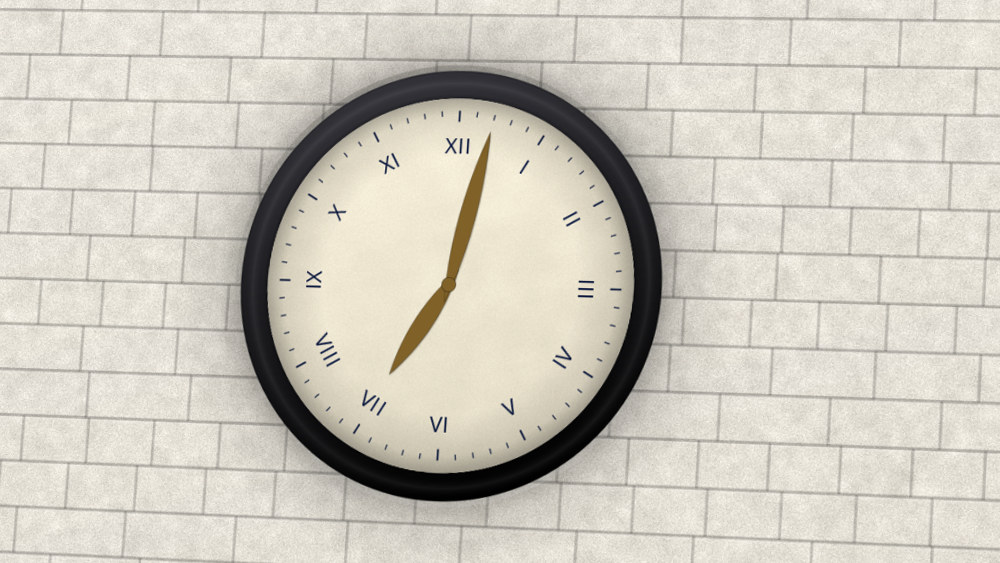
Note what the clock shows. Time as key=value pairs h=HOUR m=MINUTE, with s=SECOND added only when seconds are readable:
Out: h=7 m=2
